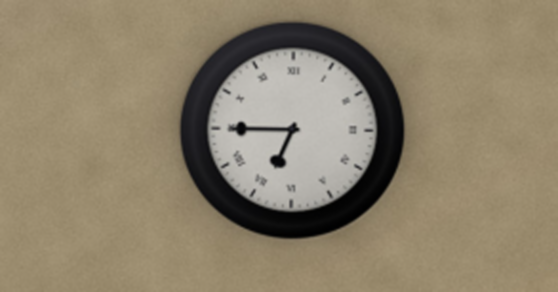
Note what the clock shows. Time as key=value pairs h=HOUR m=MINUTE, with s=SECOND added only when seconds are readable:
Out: h=6 m=45
